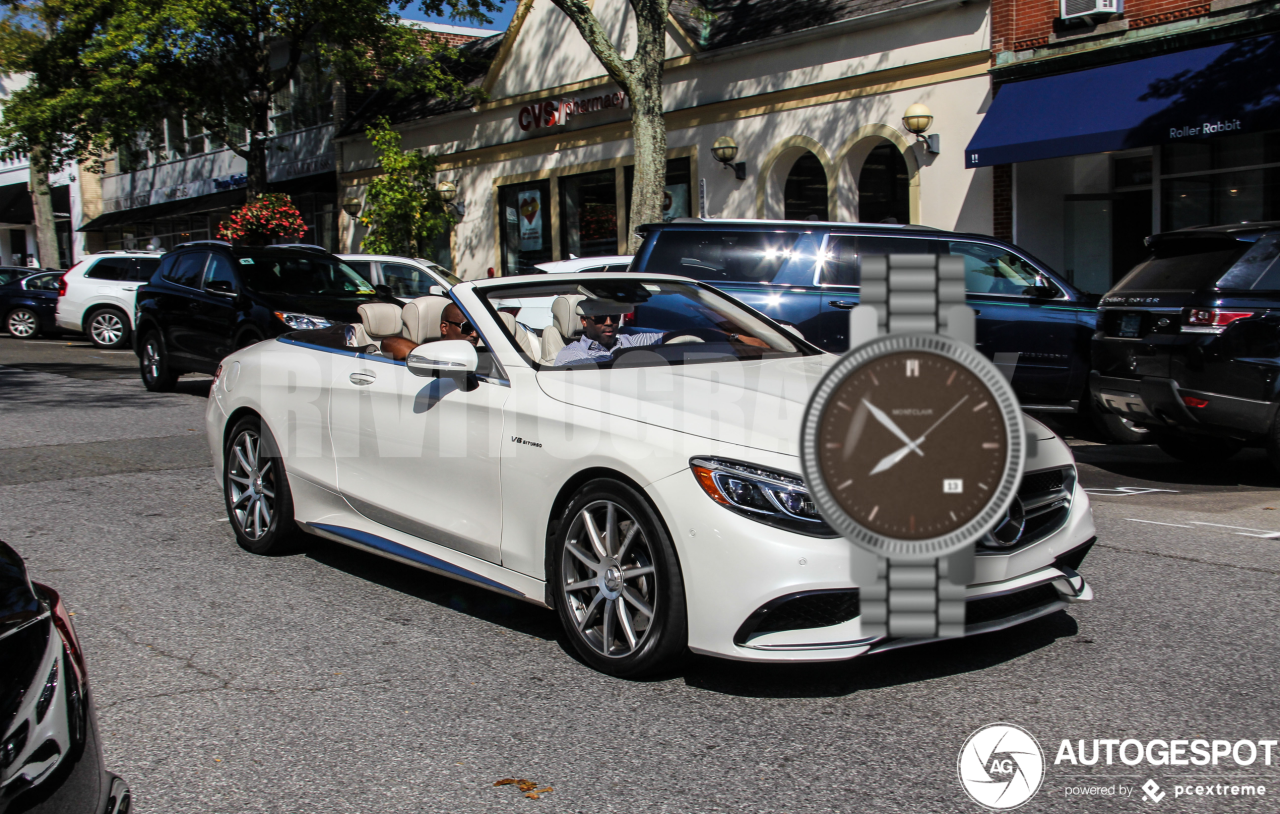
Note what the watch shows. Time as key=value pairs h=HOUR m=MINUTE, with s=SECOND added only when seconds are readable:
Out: h=7 m=52 s=8
